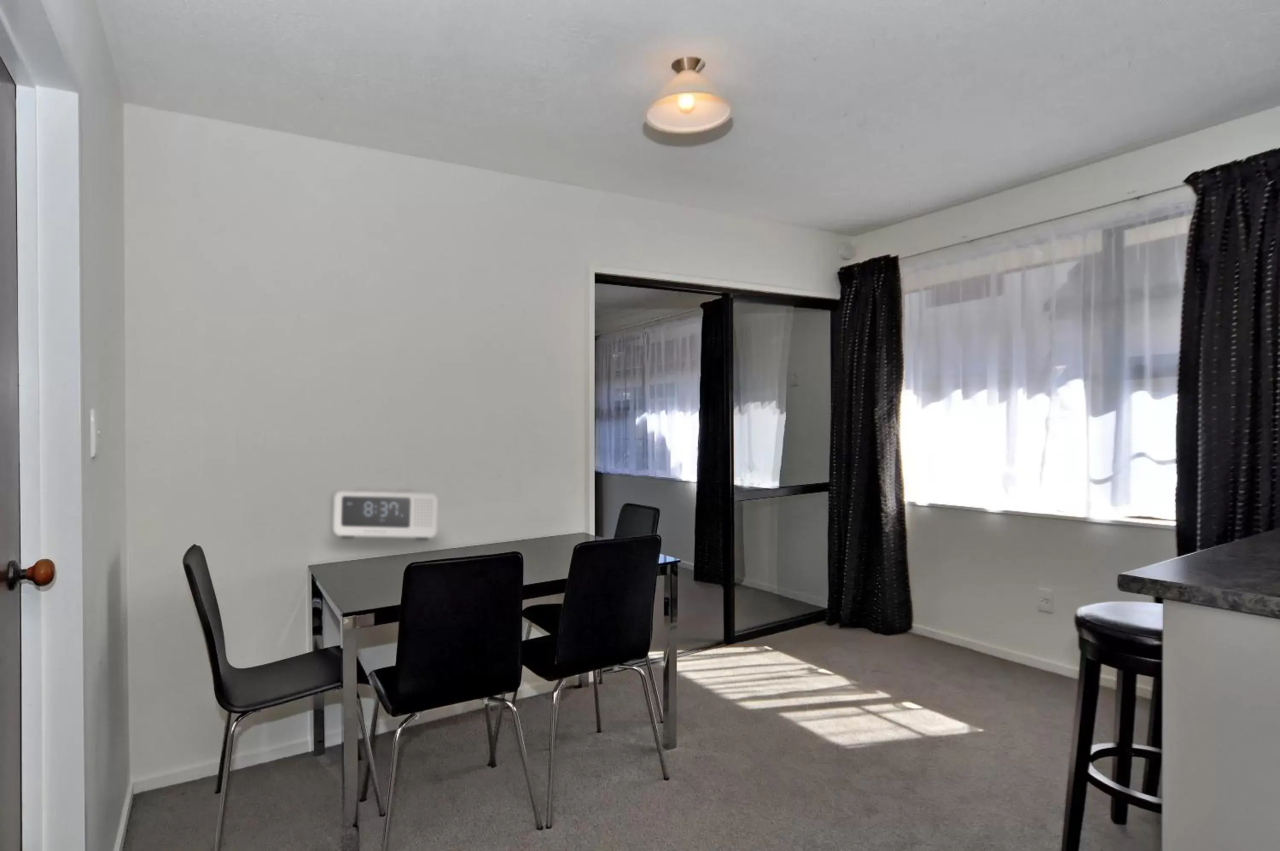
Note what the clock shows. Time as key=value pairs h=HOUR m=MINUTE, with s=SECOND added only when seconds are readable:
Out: h=8 m=37
